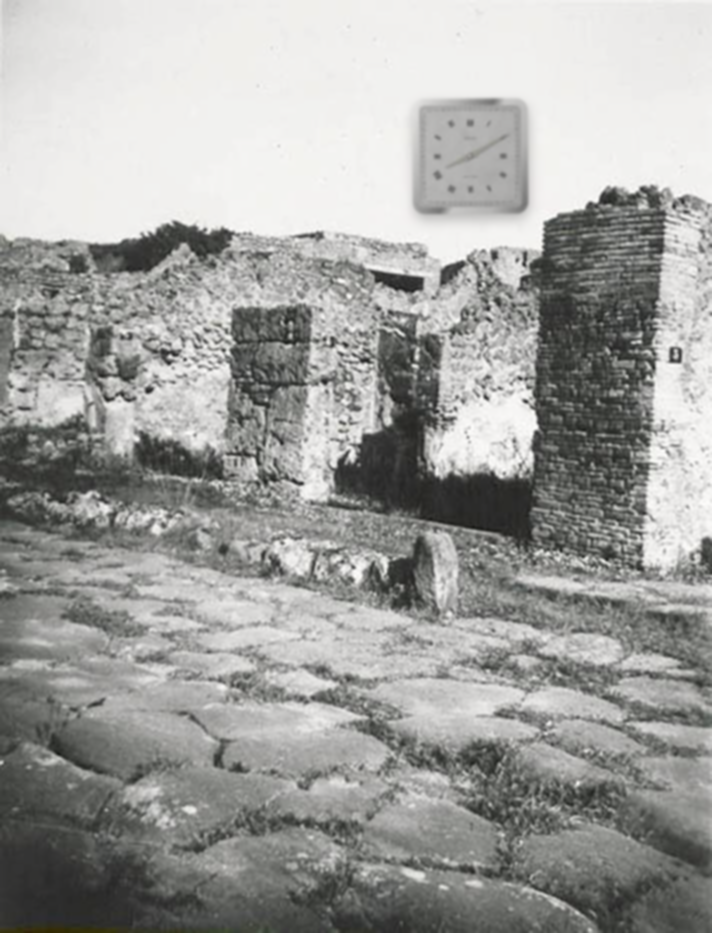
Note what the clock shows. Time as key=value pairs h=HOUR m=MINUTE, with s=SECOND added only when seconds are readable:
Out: h=8 m=10
